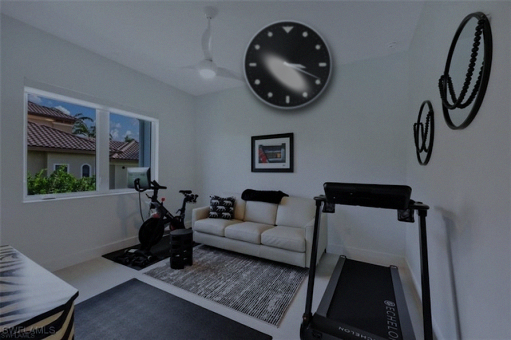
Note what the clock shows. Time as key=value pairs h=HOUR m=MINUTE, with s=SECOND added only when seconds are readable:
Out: h=3 m=19
